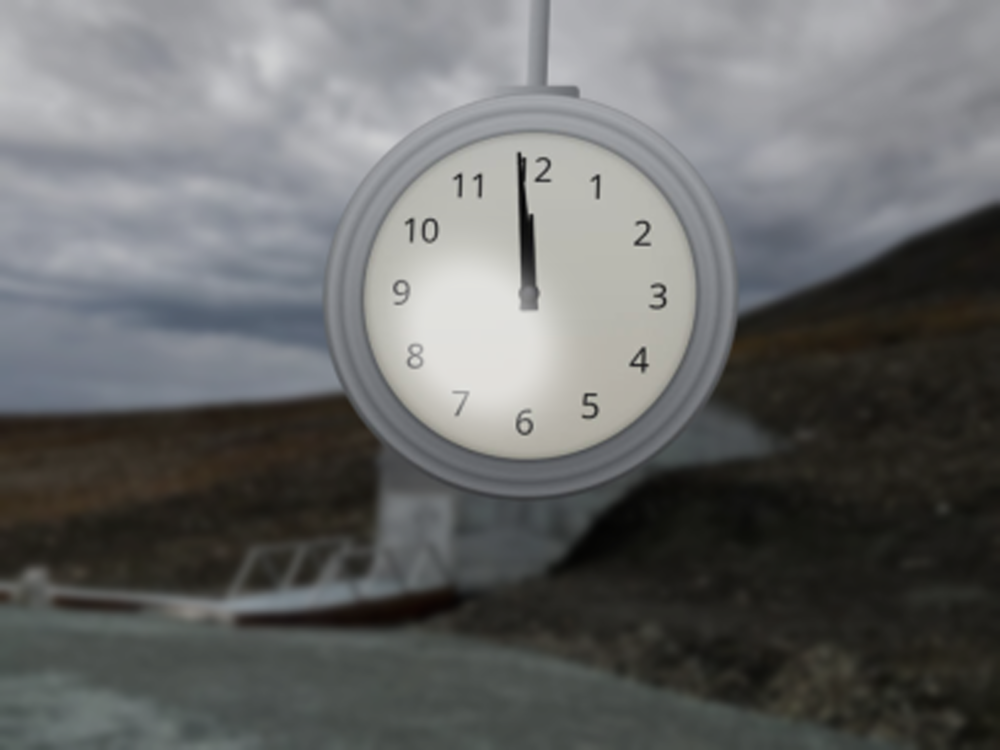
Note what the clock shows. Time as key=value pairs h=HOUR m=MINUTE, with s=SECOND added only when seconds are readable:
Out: h=11 m=59
